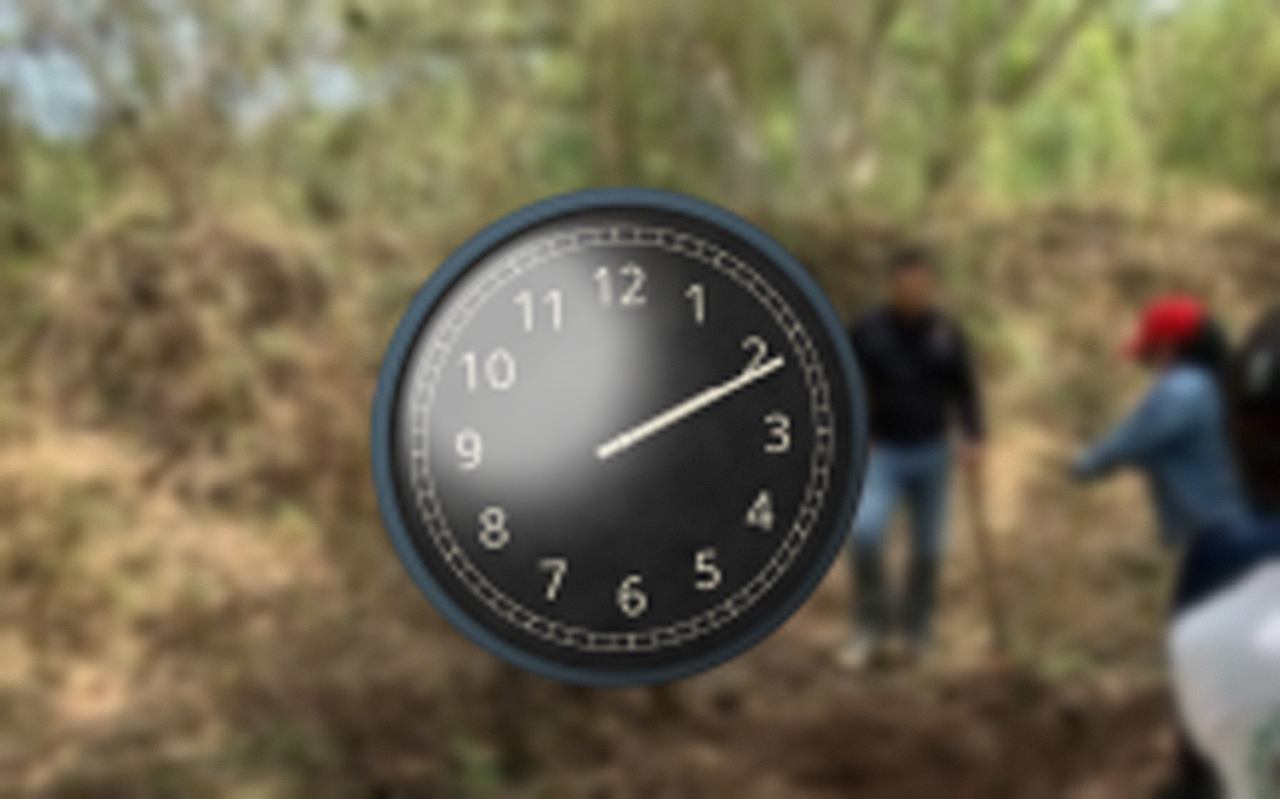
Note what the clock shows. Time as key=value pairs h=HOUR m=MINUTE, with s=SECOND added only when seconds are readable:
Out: h=2 m=11
